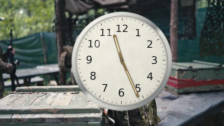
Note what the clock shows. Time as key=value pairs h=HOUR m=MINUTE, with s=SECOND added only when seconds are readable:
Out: h=11 m=26
